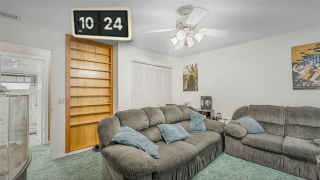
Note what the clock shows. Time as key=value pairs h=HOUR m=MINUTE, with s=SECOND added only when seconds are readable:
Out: h=10 m=24
